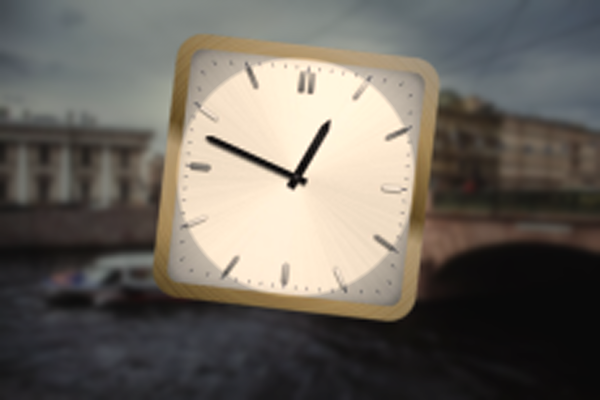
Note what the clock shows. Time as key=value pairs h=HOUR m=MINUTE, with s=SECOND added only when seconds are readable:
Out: h=12 m=48
